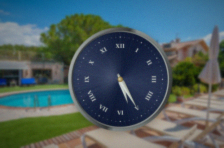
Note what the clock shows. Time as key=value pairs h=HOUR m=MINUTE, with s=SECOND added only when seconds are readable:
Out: h=5 m=25
